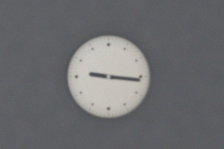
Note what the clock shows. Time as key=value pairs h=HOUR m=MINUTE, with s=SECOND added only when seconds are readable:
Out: h=9 m=16
